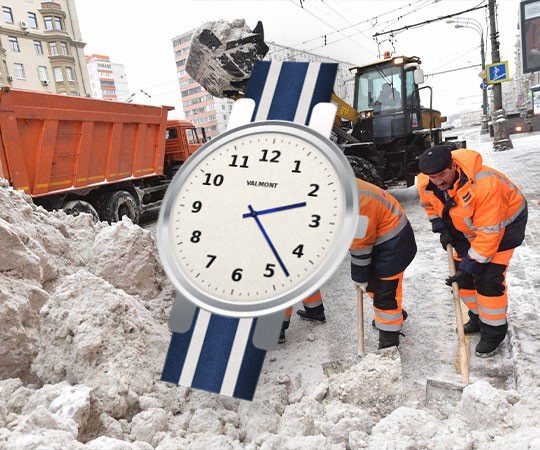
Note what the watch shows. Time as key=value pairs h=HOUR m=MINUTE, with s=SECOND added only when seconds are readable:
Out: h=2 m=23
